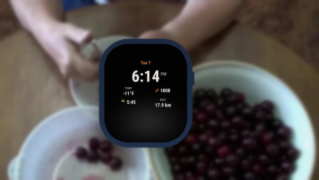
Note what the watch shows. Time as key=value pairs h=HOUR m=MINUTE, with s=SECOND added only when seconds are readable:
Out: h=6 m=14
